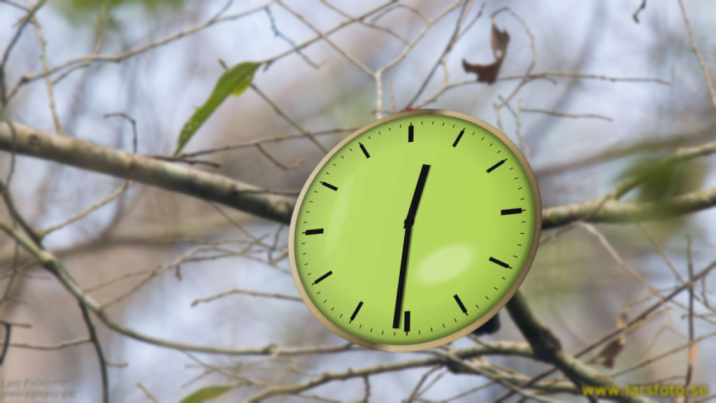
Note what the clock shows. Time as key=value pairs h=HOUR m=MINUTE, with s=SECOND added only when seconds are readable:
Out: h=12 m=31
